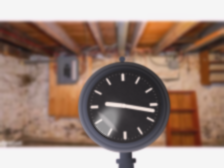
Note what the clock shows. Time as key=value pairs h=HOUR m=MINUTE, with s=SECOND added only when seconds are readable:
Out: h=9 m=17
